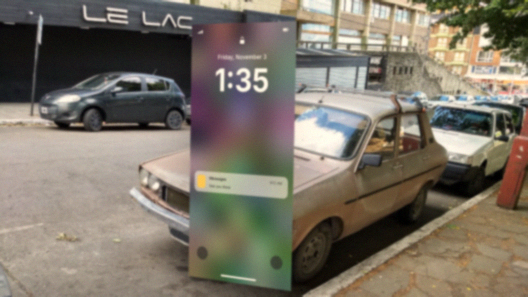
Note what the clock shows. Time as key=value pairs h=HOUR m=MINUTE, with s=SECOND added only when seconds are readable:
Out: h=1 m=35
